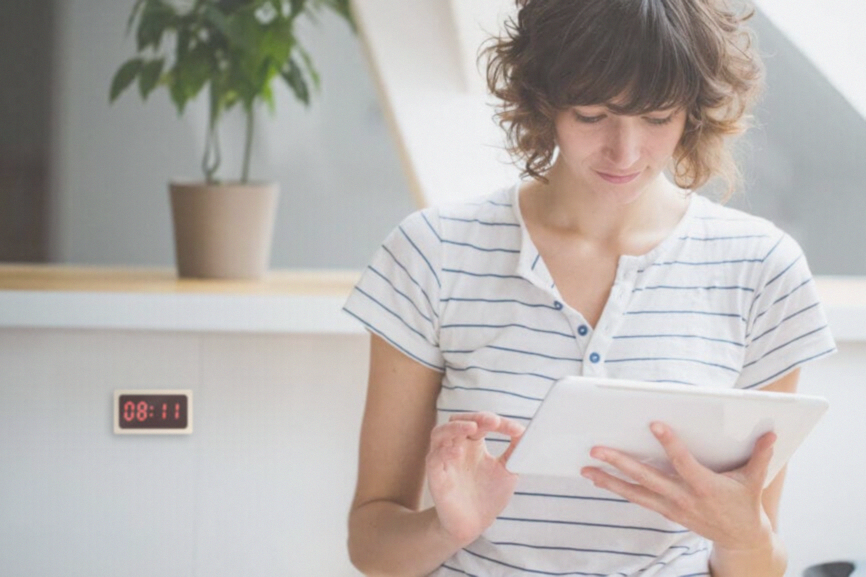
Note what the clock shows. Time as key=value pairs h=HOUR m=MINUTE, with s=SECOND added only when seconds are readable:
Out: h=8 m=11
